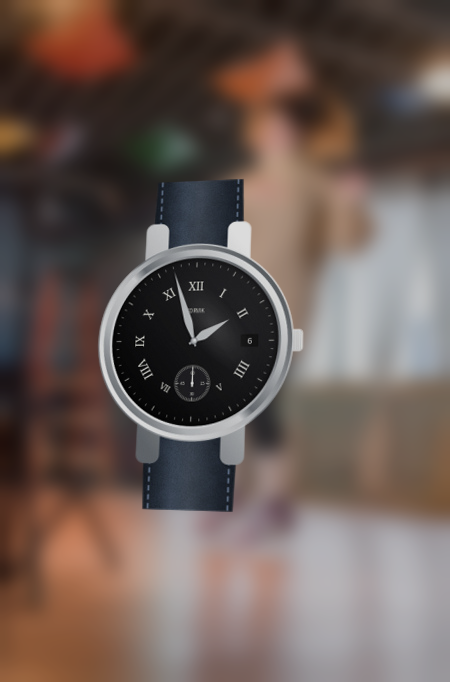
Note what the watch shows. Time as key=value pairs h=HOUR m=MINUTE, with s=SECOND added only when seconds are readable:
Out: h=1 m=57
